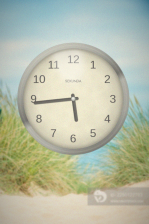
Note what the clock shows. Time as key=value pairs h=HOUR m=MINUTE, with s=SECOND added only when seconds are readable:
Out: h=5 m=44
